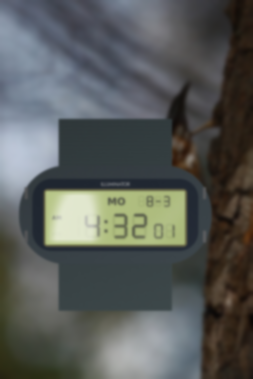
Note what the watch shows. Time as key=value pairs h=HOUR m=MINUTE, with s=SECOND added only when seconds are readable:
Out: h=4 m=32 s=1
